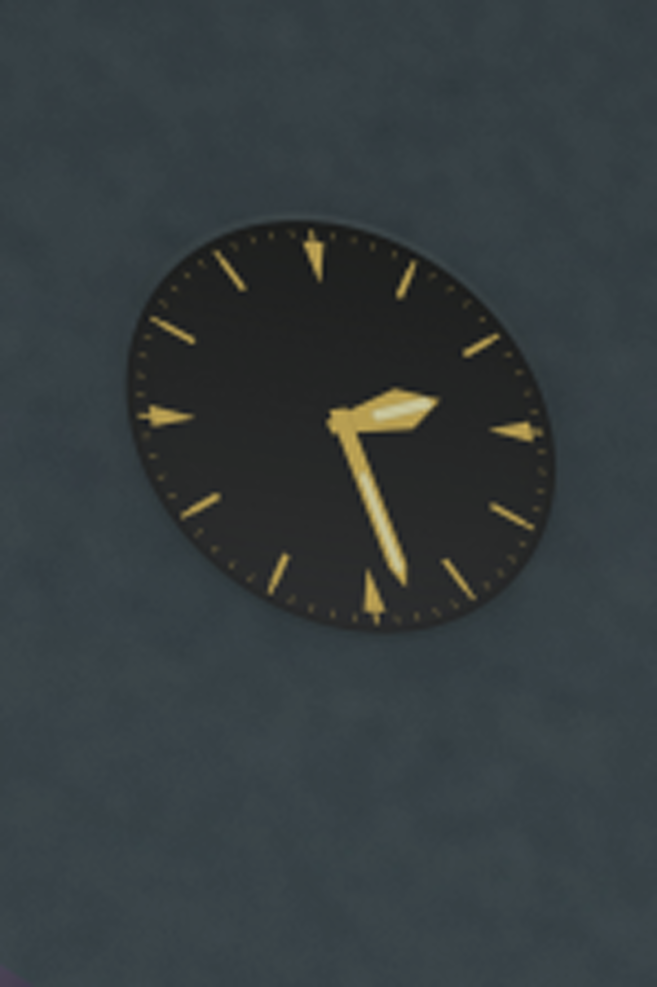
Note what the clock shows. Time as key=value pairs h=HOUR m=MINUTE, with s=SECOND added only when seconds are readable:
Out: h=2 m=28
